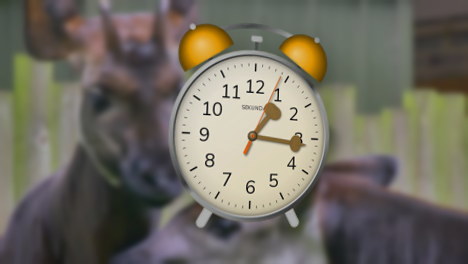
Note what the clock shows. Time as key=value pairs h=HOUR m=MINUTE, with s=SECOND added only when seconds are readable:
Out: h=1 m=16 s=4
